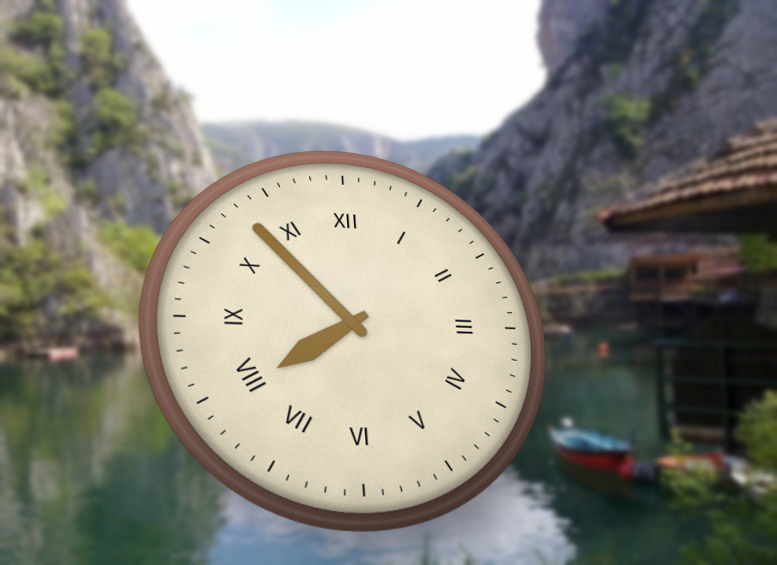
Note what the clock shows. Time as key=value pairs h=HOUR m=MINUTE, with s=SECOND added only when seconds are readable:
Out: h=7 m=53
